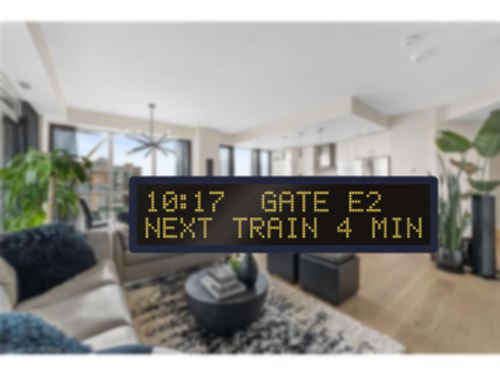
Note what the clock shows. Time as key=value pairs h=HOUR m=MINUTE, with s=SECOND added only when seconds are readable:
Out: h=10 m=17
